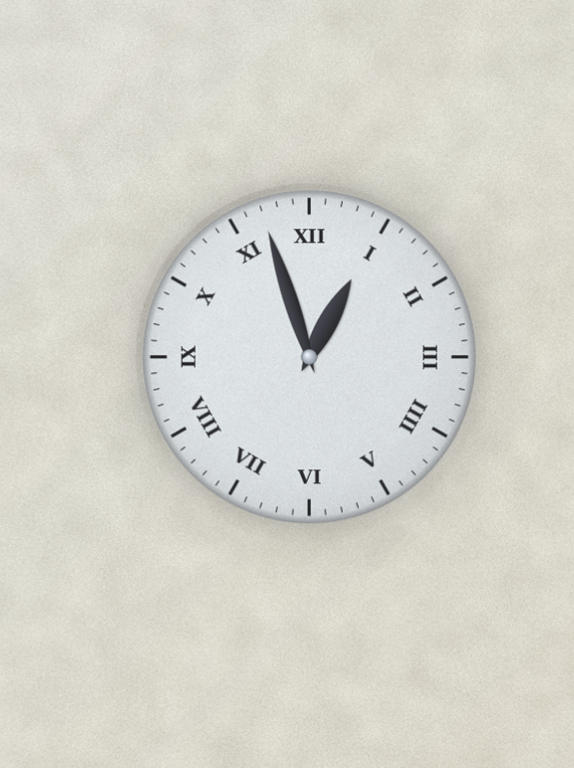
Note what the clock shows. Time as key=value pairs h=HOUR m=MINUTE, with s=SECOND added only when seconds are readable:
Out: h=12 m=57
